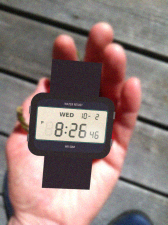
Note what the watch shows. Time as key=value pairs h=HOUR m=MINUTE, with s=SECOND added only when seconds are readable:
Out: h=8 m=26 s=46
